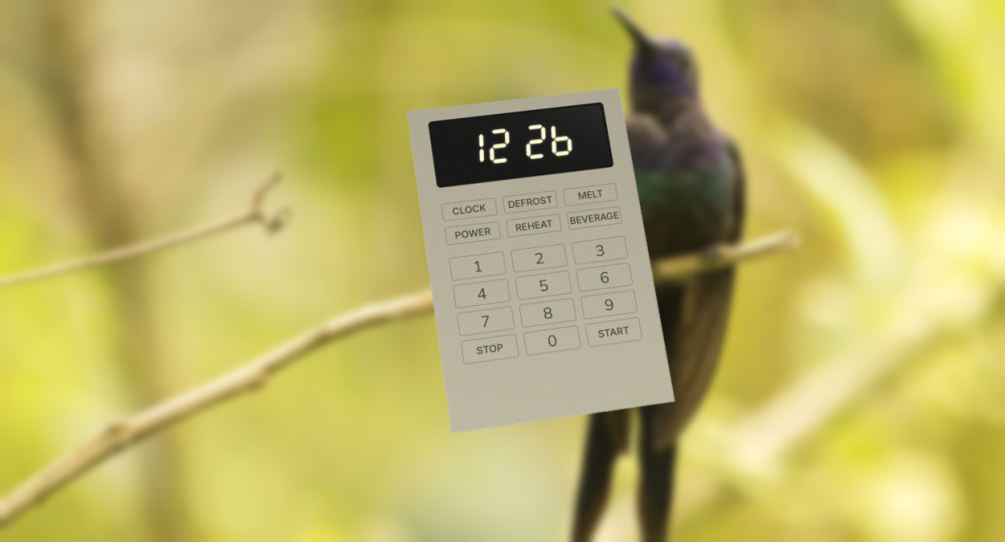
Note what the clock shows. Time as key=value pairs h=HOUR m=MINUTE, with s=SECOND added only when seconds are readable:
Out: h=12 m=26
